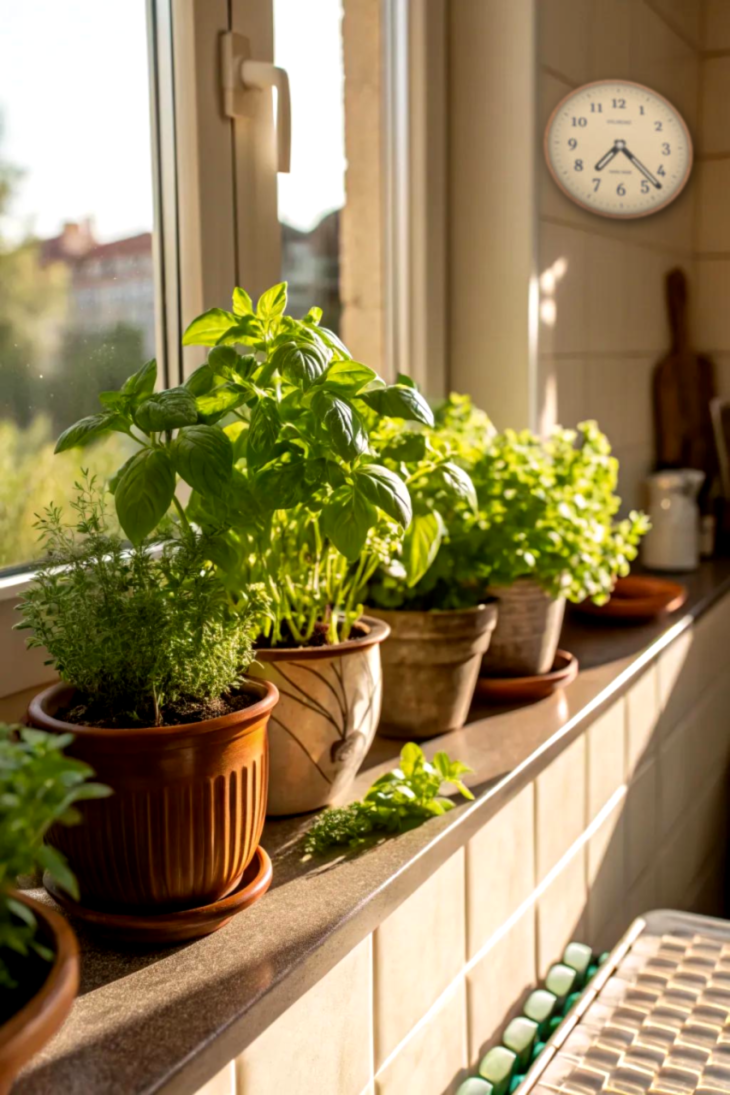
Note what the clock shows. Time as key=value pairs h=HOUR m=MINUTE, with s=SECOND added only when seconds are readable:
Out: h=7 m=23
